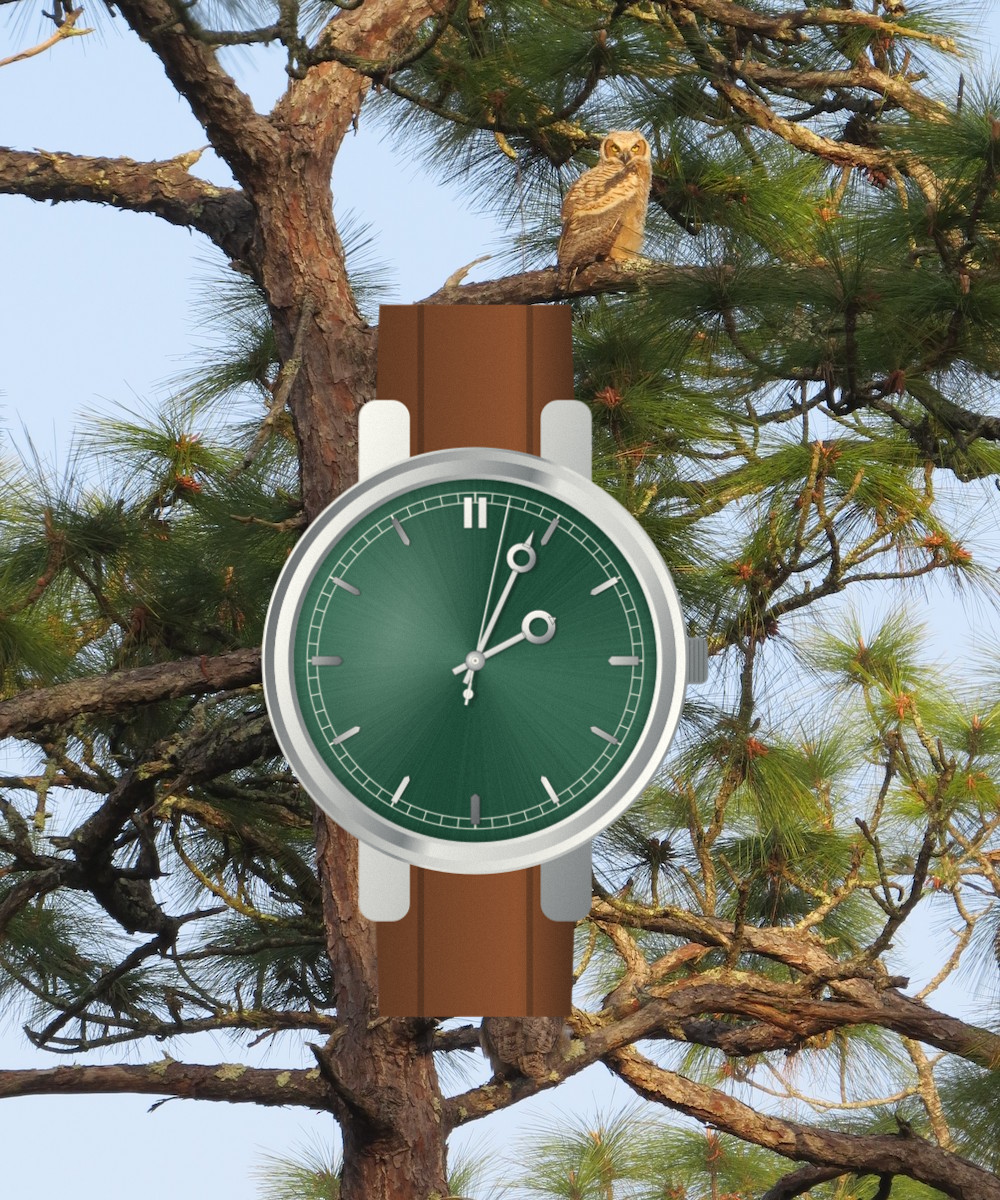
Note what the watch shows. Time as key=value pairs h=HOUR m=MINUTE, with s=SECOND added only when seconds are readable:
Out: h=2 m=4 s=2
